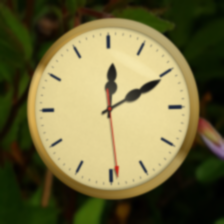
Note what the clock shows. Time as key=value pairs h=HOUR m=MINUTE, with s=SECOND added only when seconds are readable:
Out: h=12 m=10 s=29
